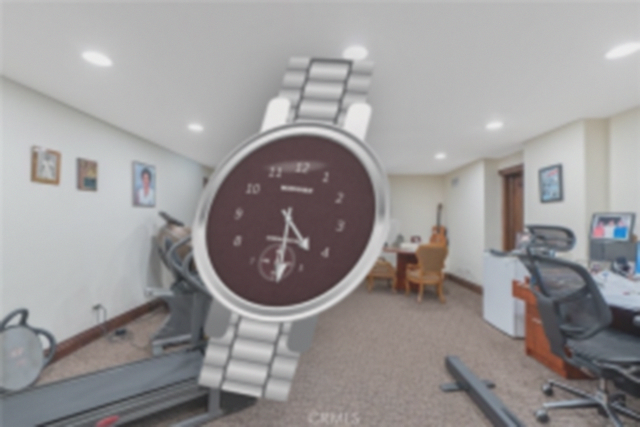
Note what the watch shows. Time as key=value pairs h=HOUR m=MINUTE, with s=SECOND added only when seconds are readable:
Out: h=4 m=29
